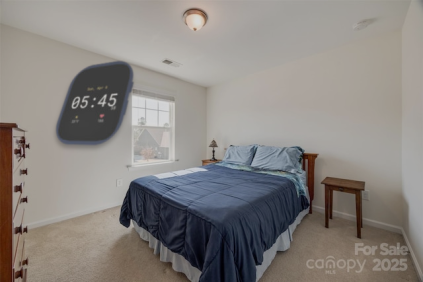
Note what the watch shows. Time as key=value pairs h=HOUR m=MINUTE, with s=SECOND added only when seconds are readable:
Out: h=5 m=45
